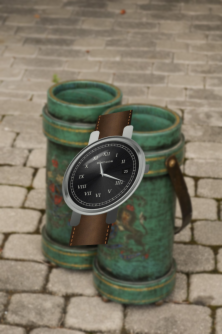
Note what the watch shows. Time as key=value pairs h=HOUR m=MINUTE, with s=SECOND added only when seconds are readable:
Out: h=11 m=19
